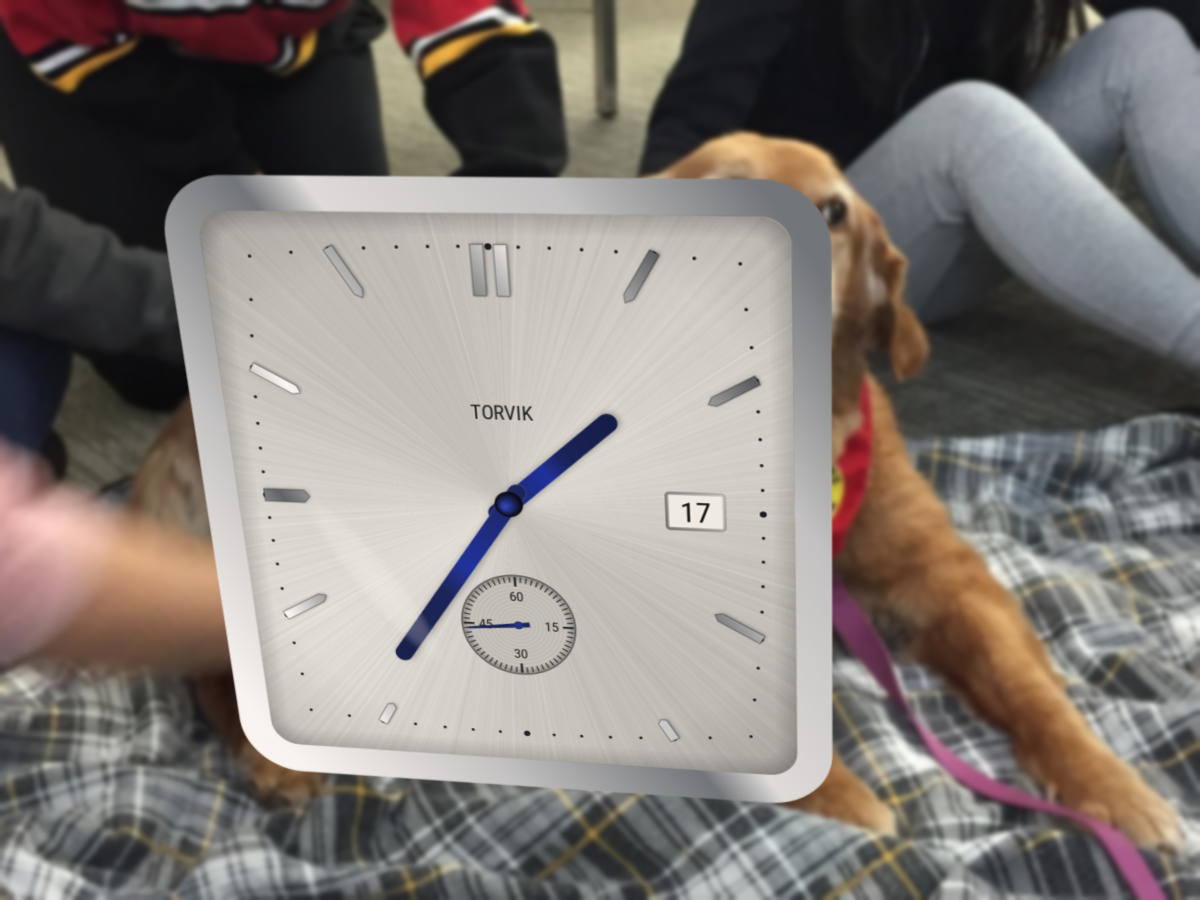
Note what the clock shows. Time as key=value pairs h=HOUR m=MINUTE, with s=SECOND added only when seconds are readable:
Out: h=1 m=35 s=44
